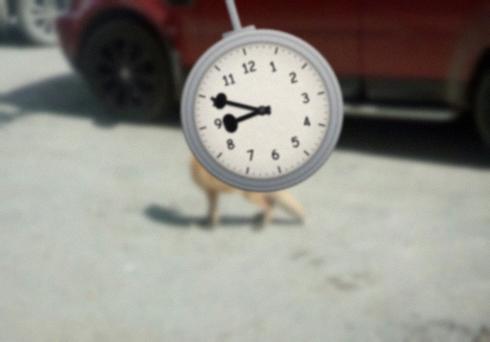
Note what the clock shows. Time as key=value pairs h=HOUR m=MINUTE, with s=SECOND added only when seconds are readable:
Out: h=8 m=50
